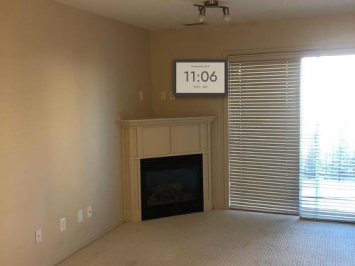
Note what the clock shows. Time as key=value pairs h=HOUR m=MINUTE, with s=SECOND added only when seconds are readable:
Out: h=11 m=6
